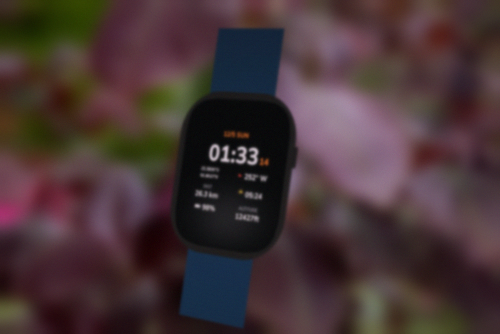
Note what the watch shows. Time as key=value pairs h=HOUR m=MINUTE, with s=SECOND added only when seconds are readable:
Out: h=1 m=33
